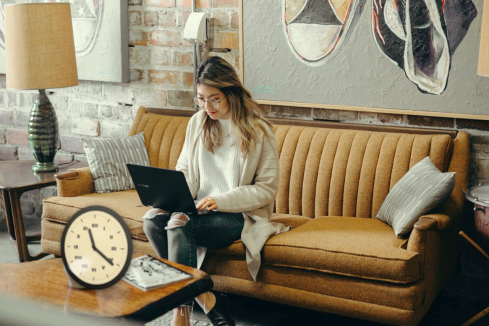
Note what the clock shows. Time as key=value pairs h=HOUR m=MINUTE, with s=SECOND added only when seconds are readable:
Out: h=11 m=21
